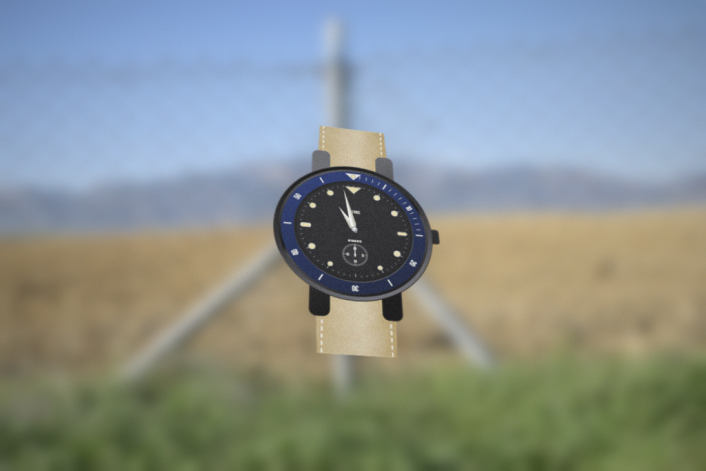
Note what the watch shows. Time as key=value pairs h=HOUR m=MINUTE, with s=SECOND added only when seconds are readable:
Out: h=10 m=58
